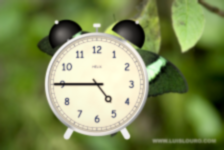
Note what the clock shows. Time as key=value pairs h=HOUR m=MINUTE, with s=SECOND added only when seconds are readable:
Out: h=4 m=45
